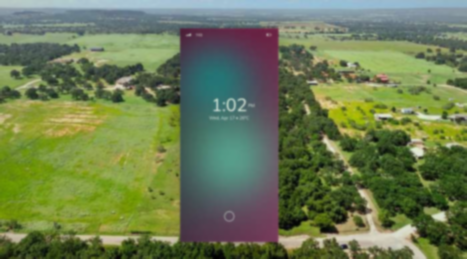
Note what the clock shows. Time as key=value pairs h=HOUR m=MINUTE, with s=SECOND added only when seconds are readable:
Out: h=1 m=2
